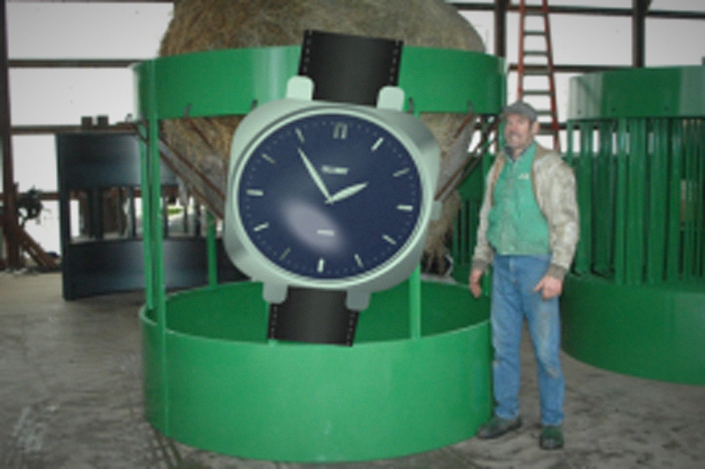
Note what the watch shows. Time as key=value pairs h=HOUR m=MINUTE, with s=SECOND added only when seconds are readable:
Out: h=1 m=54
